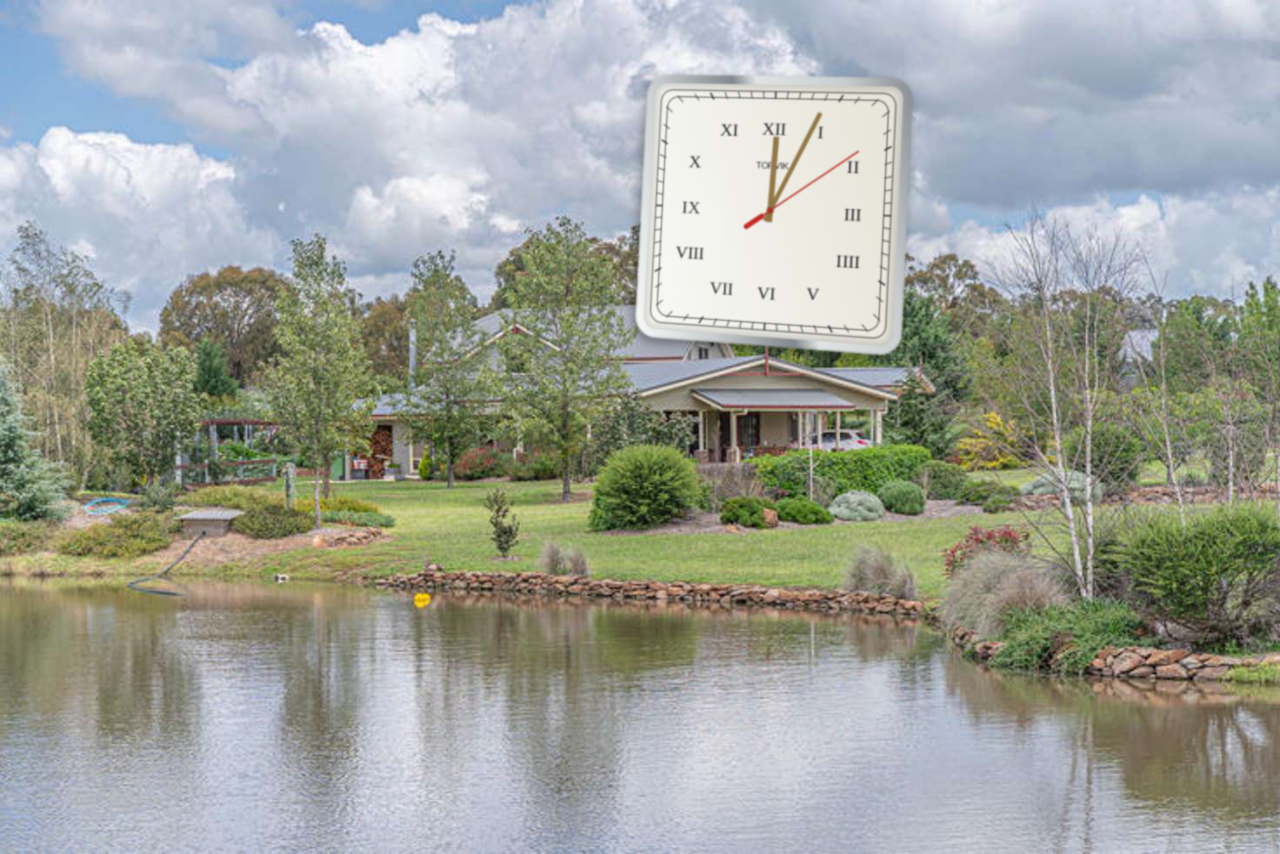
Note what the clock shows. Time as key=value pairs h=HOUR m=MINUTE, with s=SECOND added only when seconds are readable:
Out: h=12 m=4 s=9
